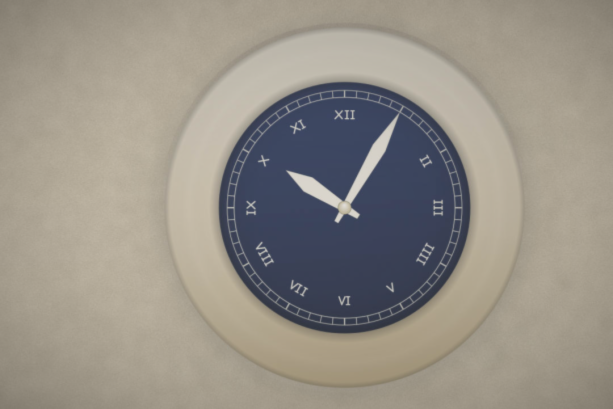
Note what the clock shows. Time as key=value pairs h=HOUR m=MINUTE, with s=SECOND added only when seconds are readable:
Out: h=10 m=5
